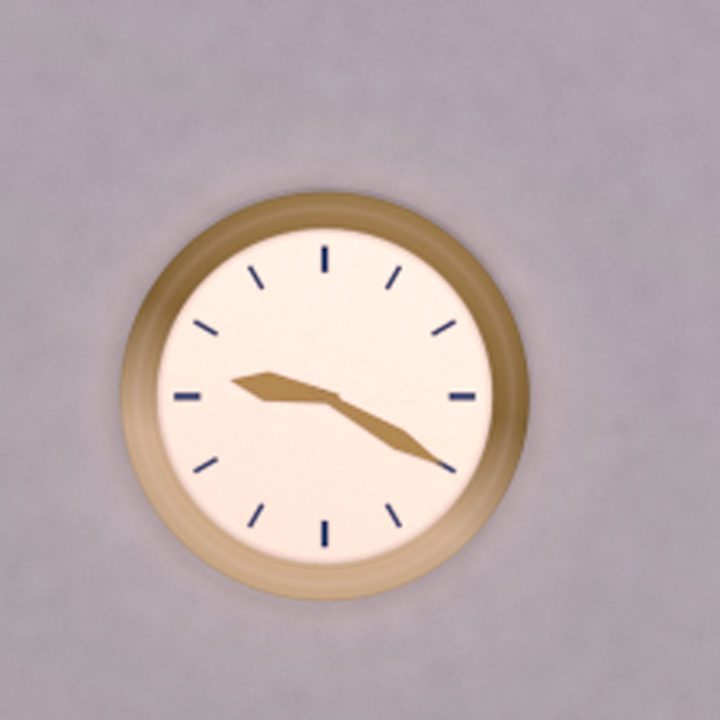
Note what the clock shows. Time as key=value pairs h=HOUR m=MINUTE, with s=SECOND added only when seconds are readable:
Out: h=9 m=20
